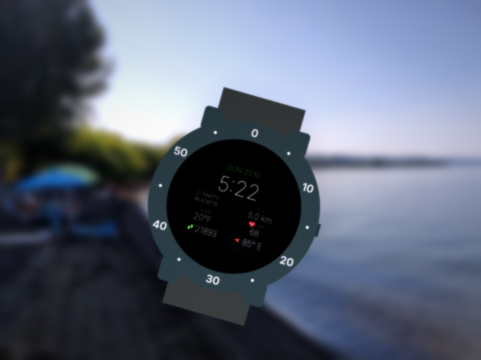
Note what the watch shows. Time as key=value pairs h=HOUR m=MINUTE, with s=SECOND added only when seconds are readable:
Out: h=5 m=22
